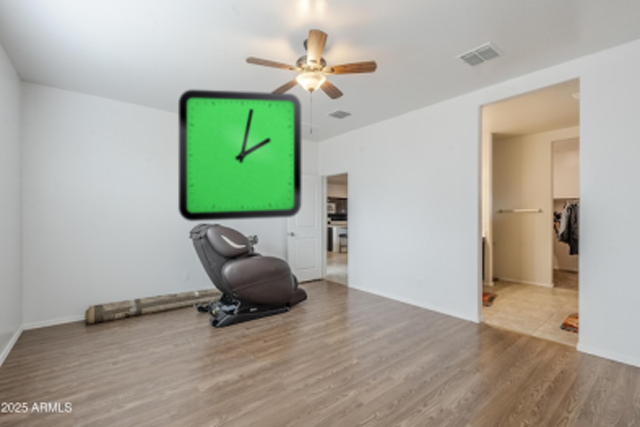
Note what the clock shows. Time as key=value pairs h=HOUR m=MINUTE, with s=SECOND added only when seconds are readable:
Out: h=2 m=2
